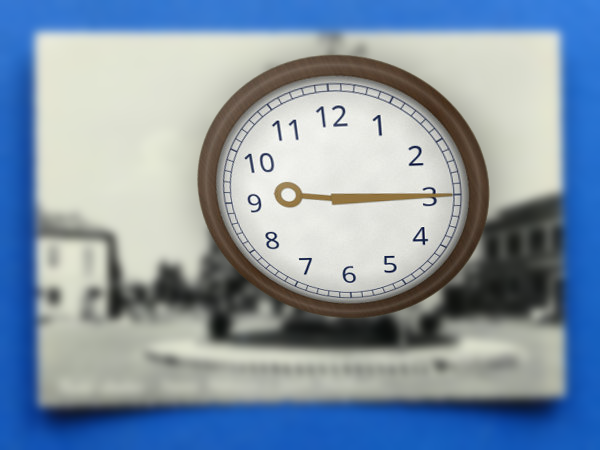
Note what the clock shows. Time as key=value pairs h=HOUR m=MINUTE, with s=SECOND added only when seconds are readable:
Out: h=9 m=15
